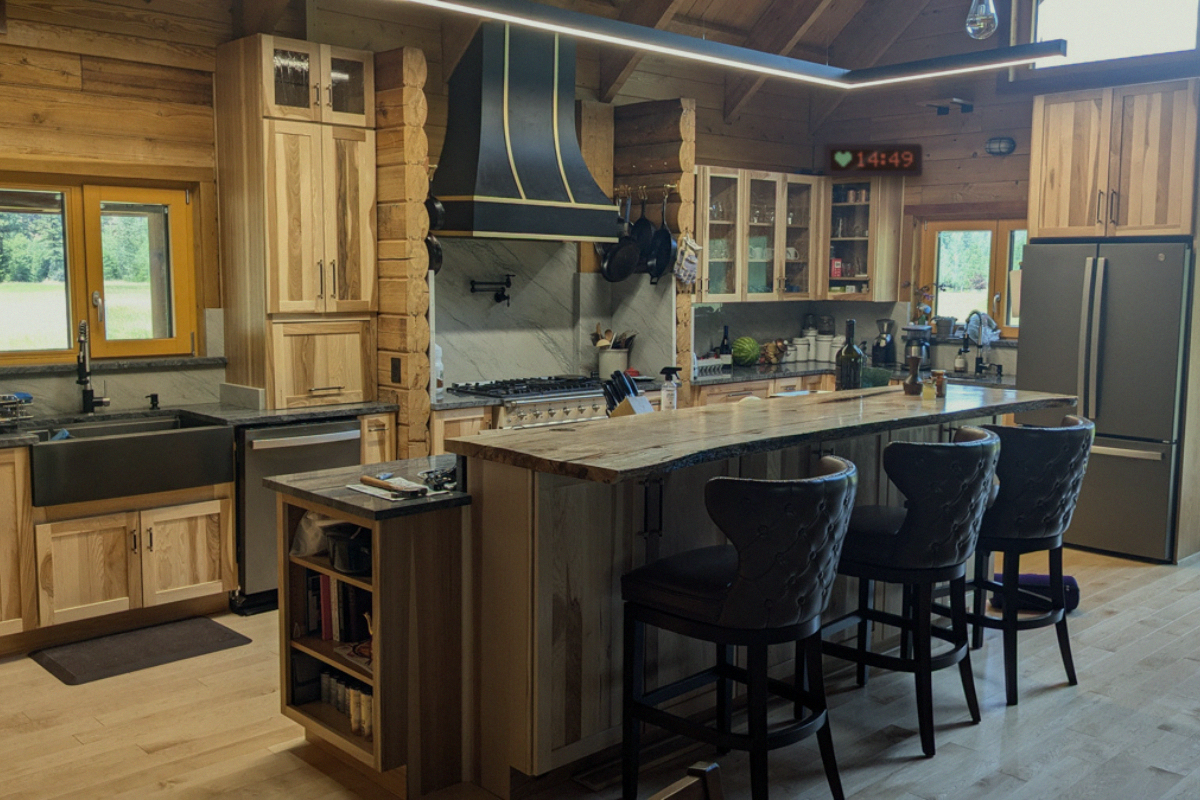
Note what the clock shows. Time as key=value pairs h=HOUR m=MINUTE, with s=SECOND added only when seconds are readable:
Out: h=14 m=49
